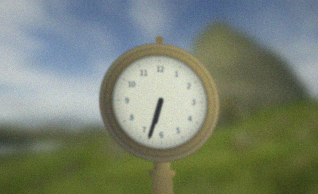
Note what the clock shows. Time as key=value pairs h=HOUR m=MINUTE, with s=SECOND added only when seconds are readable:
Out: h=6 m=33
